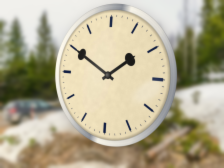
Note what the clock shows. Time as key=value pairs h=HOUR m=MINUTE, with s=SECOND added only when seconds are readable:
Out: h=1 m=50
